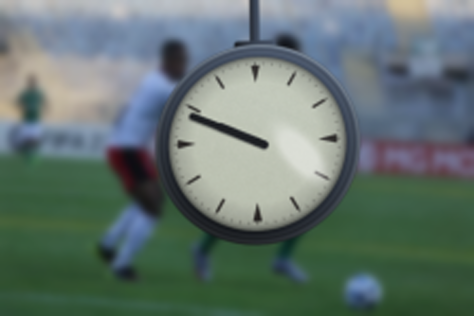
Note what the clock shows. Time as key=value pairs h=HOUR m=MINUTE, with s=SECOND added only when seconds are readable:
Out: h=9 m=49
